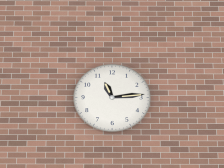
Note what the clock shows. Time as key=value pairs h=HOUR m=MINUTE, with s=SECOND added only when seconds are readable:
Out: h=11 m=14
